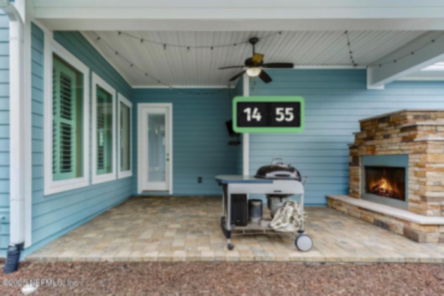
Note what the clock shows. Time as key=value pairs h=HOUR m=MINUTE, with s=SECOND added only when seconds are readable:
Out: h=14 m=55
